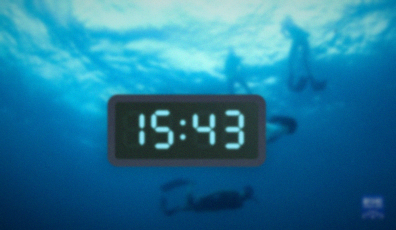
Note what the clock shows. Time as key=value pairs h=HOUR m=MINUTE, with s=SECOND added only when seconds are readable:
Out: h=15 m=43
